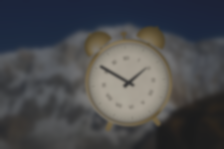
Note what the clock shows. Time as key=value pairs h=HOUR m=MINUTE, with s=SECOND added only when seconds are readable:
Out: h=1 m=51
